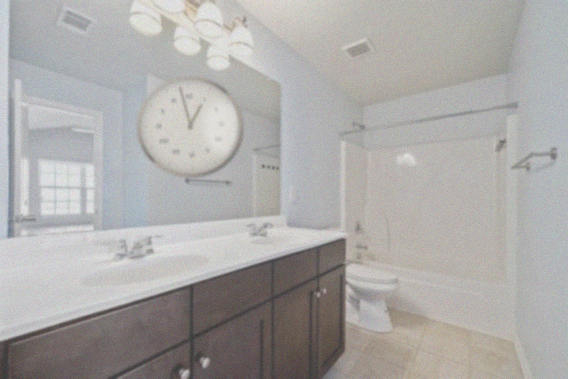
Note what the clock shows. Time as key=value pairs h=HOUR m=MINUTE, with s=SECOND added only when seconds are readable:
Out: h=12 m=58
